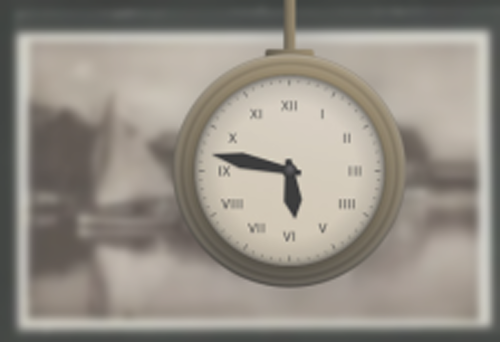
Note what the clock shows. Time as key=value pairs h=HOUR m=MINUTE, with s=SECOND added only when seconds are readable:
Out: h=5 m=47
